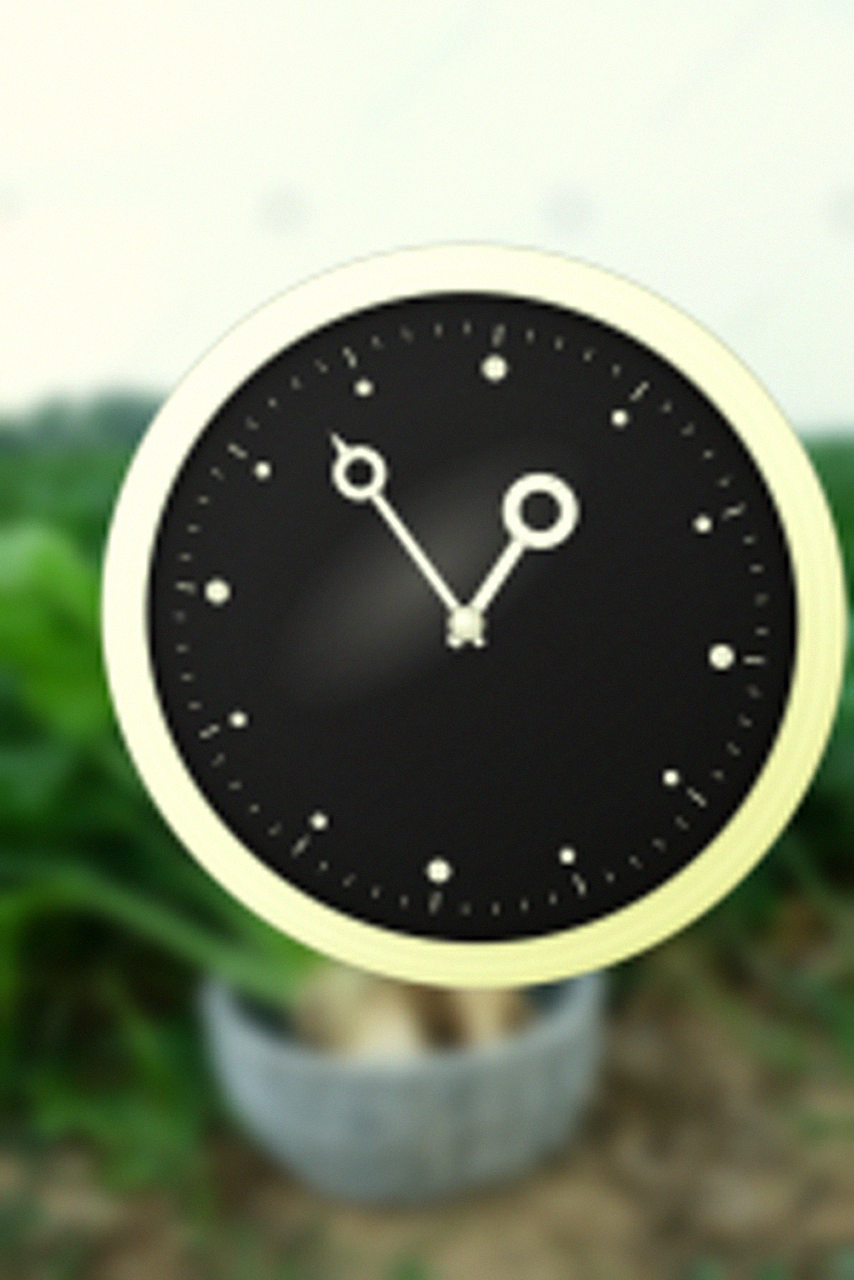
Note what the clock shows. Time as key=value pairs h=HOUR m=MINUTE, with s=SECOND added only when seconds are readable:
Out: h=12 m=53
